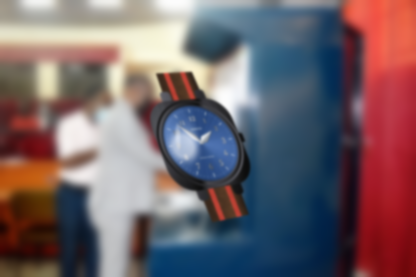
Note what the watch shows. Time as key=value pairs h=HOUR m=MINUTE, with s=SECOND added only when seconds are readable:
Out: h=1 m=53
